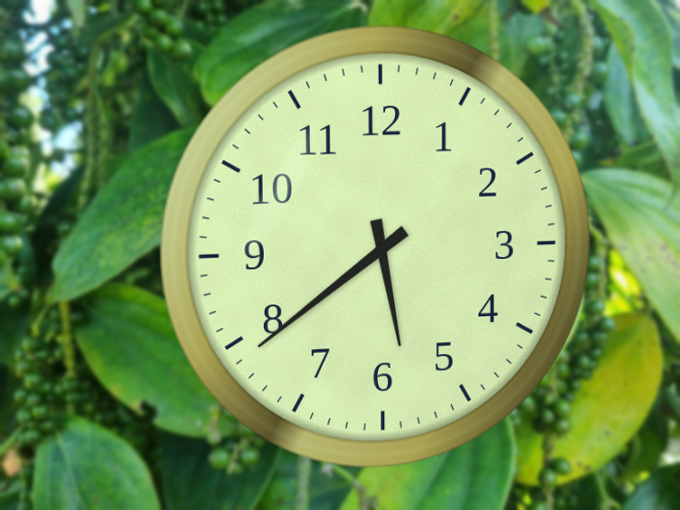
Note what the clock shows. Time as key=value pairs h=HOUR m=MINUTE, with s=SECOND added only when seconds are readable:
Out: h=5 m=39
